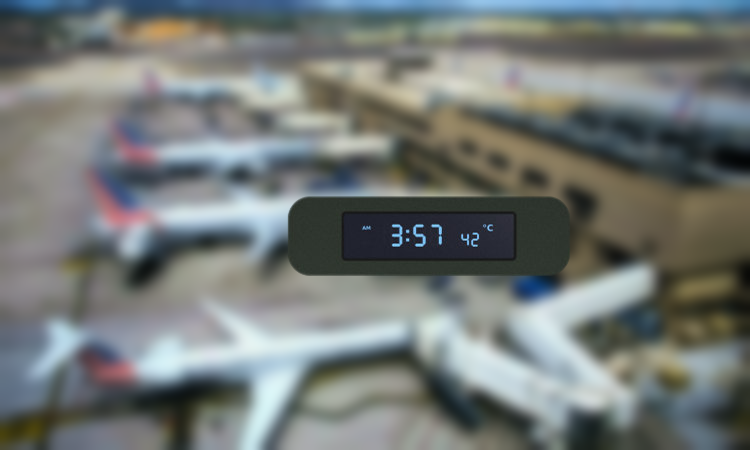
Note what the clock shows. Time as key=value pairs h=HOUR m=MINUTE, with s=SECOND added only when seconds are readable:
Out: h=3 m=57
